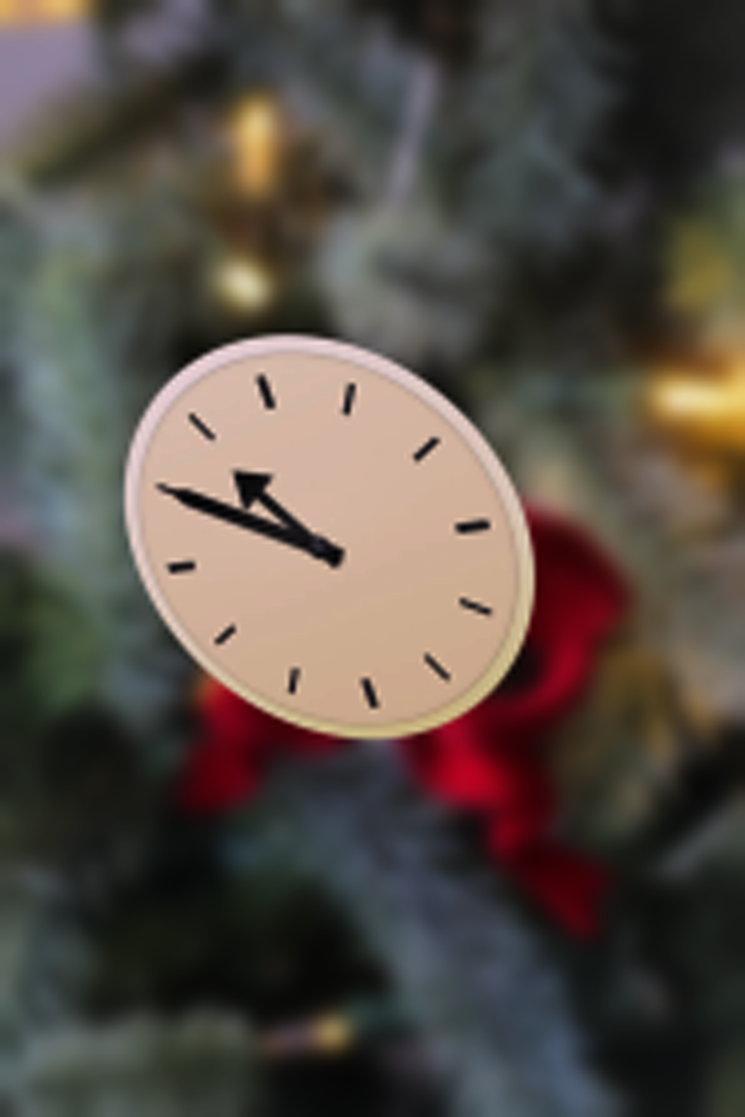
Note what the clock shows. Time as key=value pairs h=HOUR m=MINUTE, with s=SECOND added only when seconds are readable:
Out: h=10 m=50
